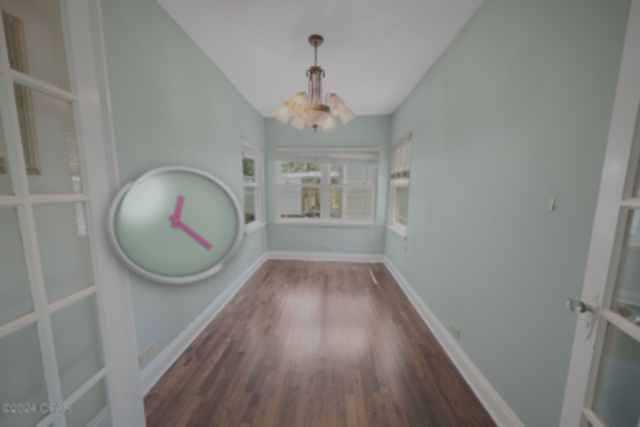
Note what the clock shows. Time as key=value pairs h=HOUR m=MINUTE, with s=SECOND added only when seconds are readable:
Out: h=12 m=22
